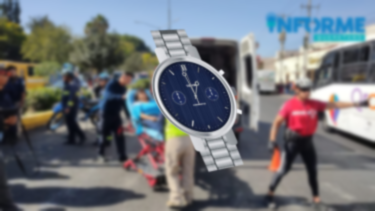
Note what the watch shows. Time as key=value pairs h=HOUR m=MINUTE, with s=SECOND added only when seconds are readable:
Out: h=12 m=59
